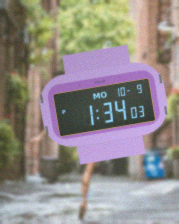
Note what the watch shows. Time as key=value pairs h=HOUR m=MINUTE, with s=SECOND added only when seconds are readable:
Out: h=1 m=34 s=3
